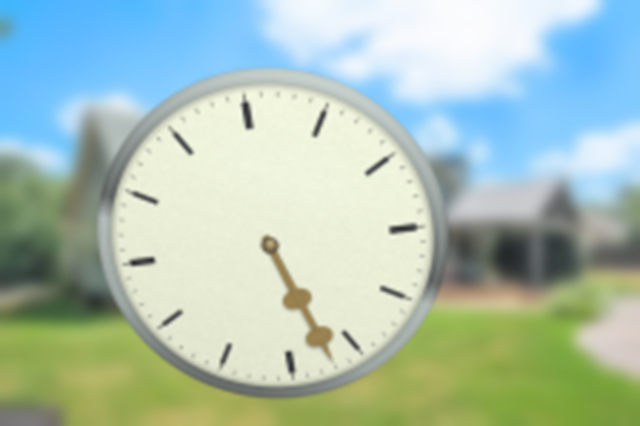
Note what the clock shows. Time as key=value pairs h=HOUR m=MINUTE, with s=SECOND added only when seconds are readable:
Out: h=5 m=27
